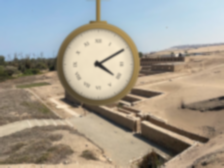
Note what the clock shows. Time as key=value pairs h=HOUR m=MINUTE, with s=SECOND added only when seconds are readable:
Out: h=4 m=10
